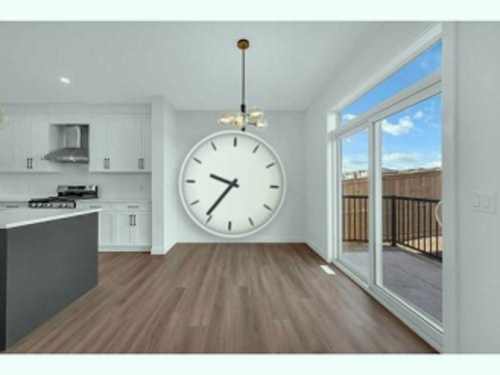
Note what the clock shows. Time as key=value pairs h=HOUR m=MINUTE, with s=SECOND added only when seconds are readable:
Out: h=9 m=36
